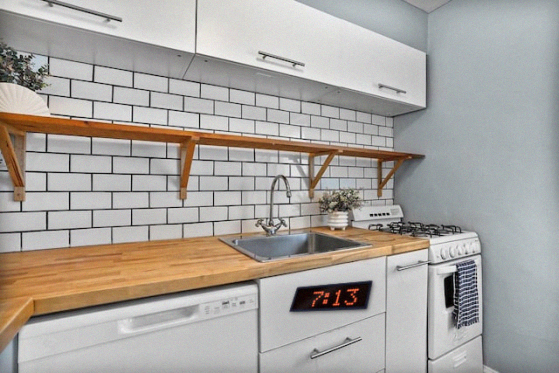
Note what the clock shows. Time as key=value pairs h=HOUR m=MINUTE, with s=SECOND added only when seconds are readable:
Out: h=7 m=13
